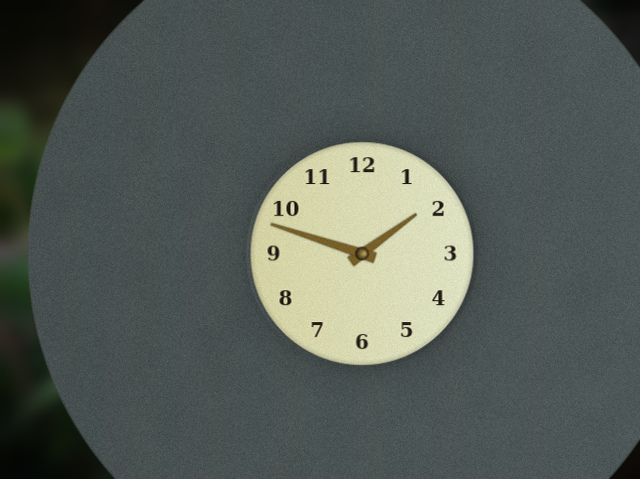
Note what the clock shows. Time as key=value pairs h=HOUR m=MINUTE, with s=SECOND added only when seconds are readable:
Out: h=1 m=48
